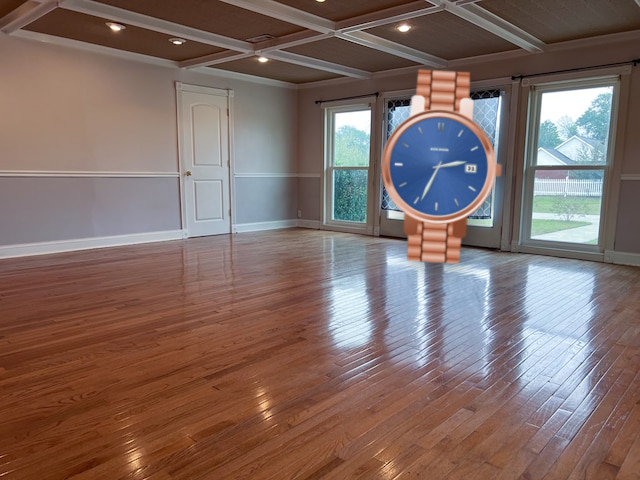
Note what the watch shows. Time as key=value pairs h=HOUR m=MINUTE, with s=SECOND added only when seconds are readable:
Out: h=2 m=34
